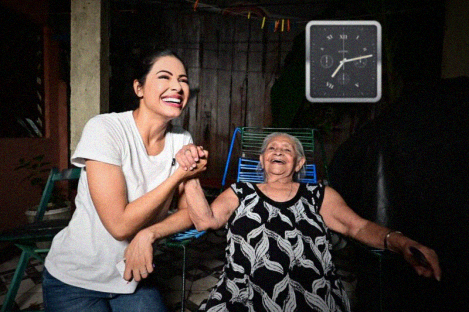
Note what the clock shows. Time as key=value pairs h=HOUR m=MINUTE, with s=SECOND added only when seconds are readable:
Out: h=7 m=13
